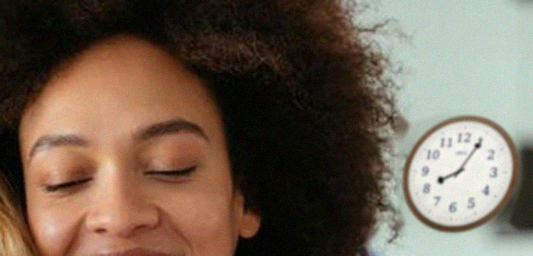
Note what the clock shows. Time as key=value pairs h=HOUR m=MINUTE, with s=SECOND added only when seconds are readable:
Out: h=8 m=5
